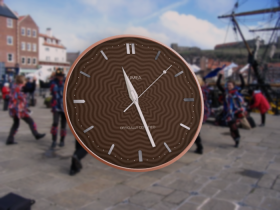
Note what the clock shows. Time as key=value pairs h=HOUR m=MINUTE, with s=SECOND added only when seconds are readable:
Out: h=11 m=27 s=8
